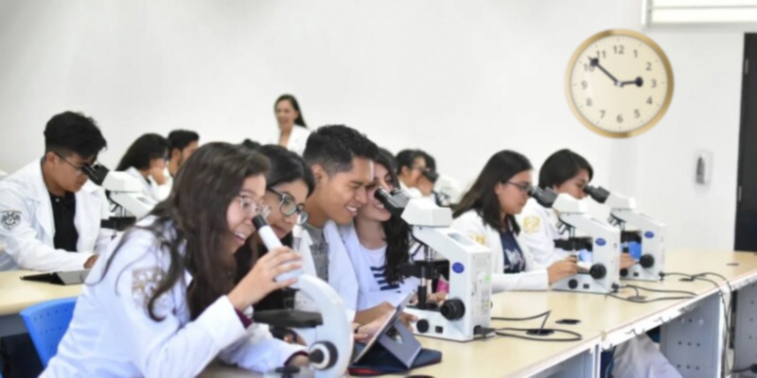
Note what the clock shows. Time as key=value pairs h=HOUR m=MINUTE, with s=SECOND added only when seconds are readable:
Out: h=2 m=52
